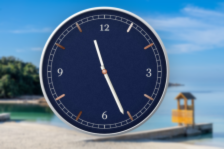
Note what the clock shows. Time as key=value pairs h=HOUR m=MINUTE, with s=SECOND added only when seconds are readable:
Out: h=11 m=26
